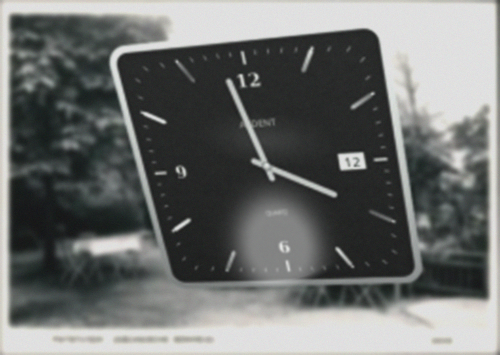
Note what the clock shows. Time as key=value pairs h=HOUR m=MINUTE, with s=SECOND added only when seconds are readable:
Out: h=3 m=58
